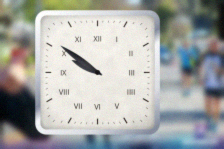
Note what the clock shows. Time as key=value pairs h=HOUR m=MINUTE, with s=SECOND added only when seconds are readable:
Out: h=9 m=51
